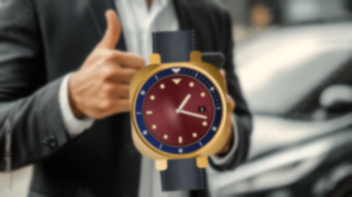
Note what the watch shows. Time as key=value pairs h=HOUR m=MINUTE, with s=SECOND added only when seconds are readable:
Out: h=1 m=18
